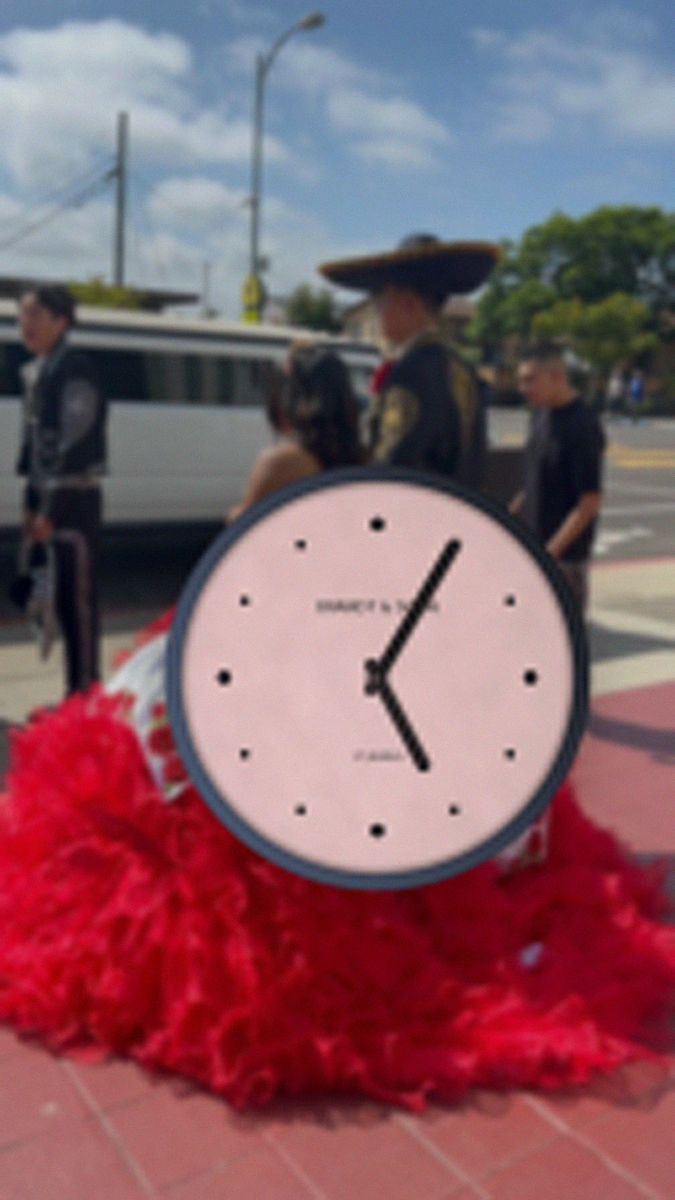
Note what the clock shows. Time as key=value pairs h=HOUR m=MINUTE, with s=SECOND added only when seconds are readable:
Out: h=5 m=5
